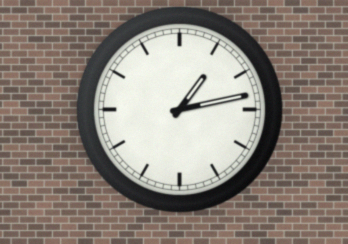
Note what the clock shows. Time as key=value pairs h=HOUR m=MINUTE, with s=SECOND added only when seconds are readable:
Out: h=1 m=13
